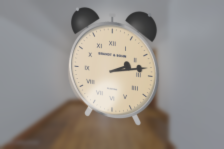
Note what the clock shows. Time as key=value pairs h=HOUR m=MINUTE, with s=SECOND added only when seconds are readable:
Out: h=2 m=13
